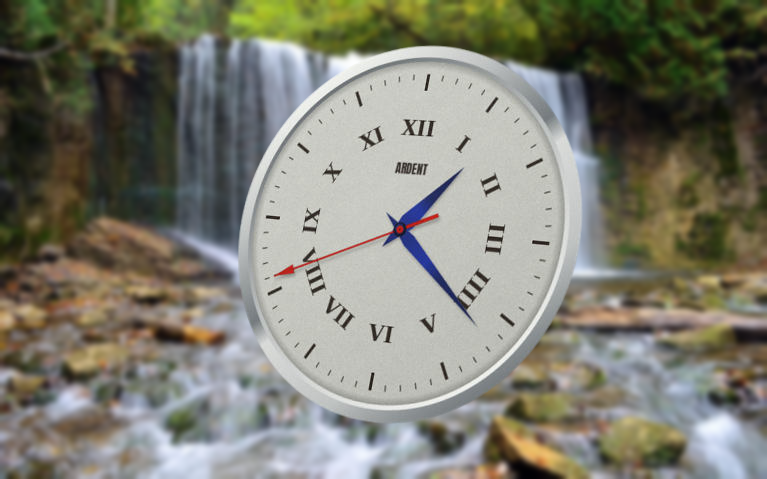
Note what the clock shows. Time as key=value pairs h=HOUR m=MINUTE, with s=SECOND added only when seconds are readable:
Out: h=1 m=21 s=41
